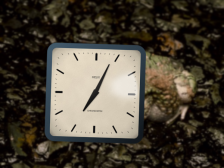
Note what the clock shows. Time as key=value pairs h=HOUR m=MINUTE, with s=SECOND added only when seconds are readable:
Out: h=7 m=4
